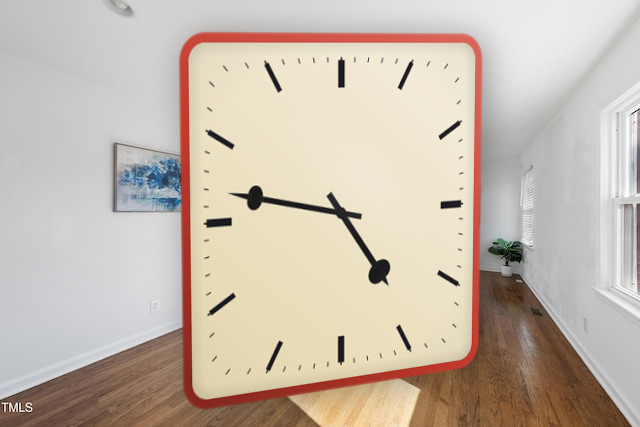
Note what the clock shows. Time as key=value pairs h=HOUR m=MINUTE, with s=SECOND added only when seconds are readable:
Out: h=4 m=47
